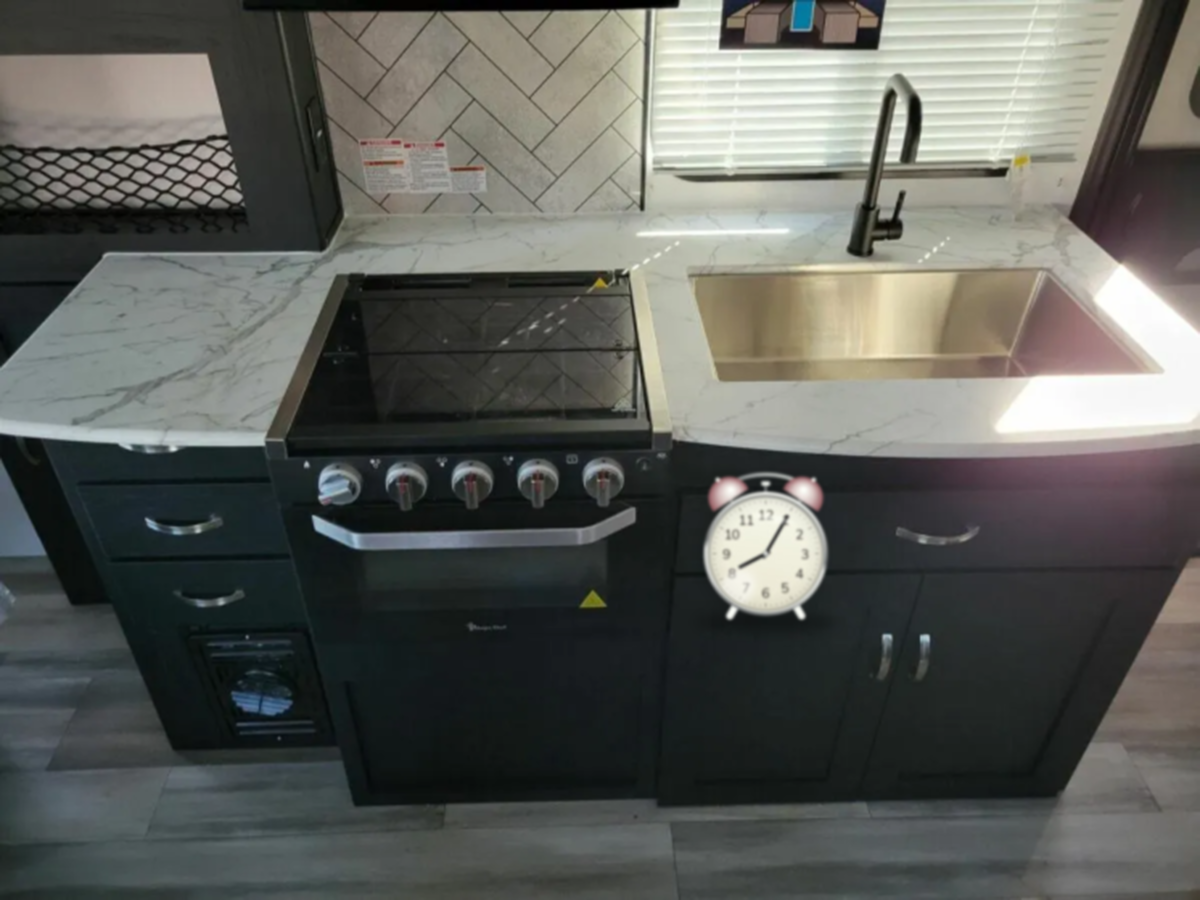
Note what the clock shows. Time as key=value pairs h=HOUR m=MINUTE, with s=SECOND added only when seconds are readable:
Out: h=8 m=5
